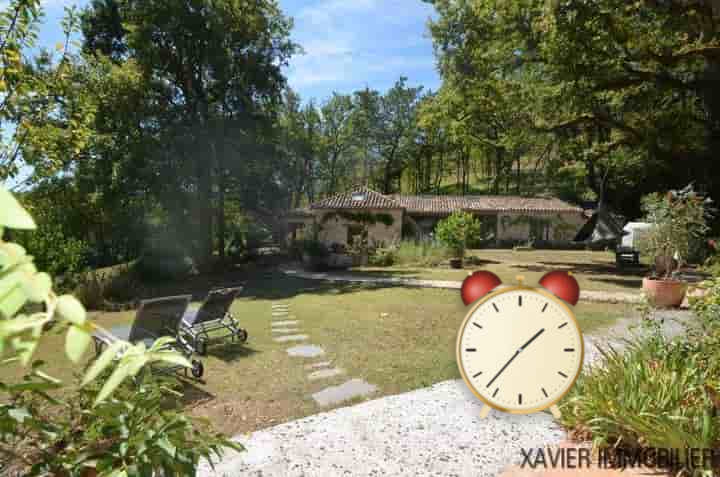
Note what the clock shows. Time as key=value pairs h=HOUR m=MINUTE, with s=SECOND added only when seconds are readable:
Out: h=1 m=37
